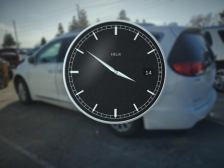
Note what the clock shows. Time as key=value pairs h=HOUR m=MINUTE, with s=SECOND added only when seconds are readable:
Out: h=3 m=51
